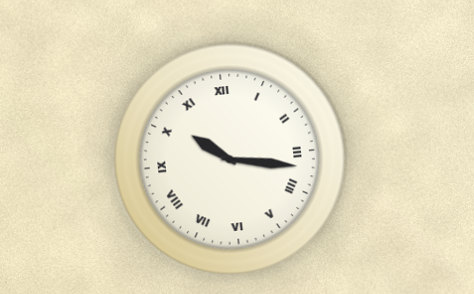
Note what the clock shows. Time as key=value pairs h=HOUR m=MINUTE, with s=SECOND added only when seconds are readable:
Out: h=10 m=17
